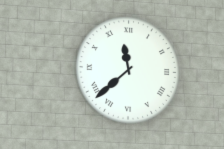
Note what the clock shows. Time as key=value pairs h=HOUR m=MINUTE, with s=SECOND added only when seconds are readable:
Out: h=11 m=38
